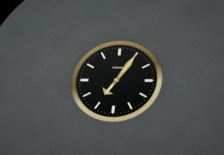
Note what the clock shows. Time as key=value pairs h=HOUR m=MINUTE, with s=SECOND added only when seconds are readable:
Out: h=7 m=5
